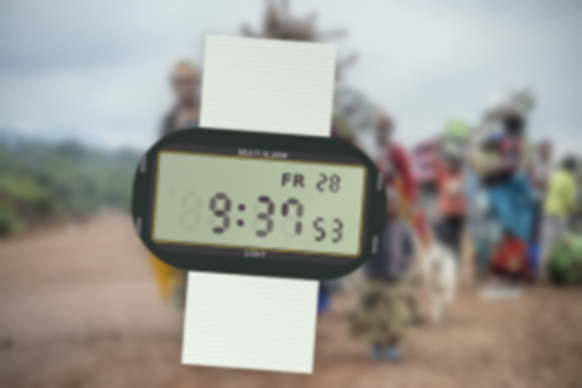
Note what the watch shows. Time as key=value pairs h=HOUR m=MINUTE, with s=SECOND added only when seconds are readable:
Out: h=9 m=37 s=53
